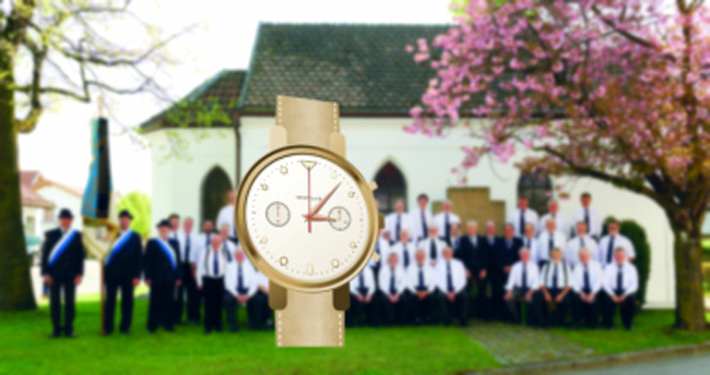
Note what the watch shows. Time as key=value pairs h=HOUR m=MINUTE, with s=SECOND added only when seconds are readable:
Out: h=3 m=7
